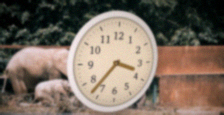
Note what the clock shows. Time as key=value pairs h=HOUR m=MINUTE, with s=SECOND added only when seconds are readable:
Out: h=3 m=37
